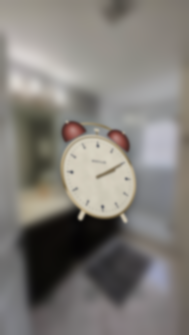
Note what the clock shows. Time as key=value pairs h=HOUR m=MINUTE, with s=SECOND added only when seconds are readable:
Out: h=2 m=10
